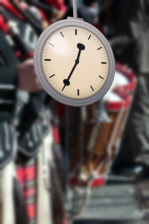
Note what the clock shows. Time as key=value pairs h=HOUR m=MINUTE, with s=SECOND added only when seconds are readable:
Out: h=12 m=35
